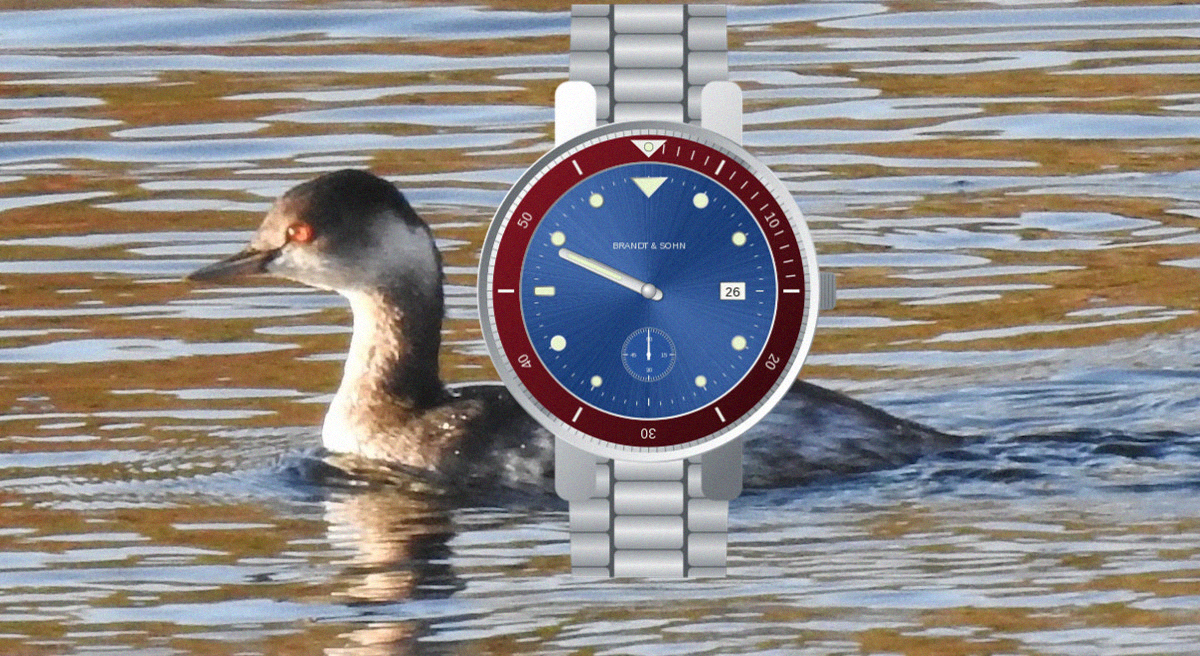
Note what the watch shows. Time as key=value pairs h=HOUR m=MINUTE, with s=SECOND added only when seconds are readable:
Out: h=9 m=49
